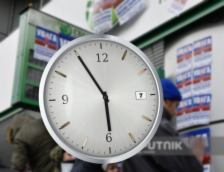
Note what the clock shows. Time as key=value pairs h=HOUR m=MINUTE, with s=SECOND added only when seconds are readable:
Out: h=5 m=55
